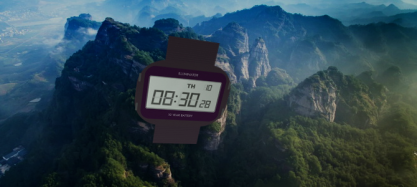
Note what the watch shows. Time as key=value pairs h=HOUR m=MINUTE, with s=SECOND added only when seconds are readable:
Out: h=8 m=30 s=28
